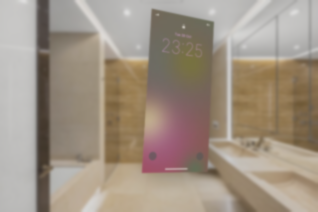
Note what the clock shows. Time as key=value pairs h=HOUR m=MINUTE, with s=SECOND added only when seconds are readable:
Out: h=23 m=25
